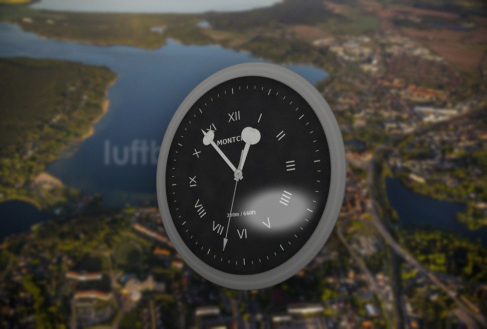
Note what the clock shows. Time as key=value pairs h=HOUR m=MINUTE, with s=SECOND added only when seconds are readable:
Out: h=12 m=53 s=33
